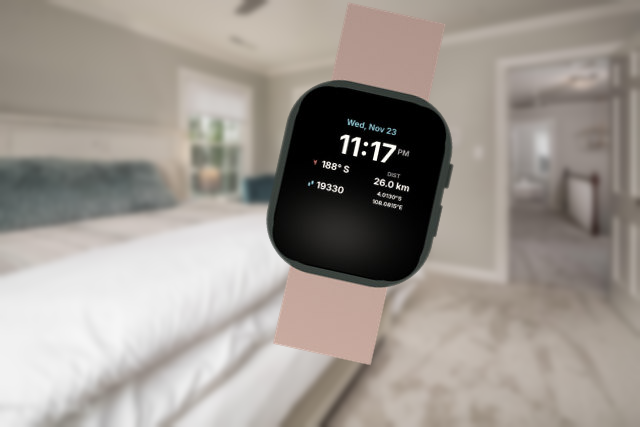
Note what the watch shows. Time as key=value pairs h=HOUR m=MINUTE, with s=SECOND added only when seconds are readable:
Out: h=11 m=17
